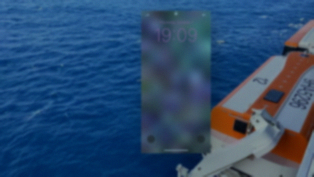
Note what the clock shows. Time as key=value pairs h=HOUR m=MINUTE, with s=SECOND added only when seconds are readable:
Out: h=19 m=9
